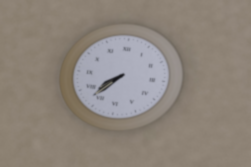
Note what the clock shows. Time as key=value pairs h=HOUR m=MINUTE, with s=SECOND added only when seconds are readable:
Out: h=7 m=37
